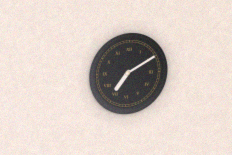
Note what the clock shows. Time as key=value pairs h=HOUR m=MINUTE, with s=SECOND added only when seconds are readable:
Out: h=7 m=10
